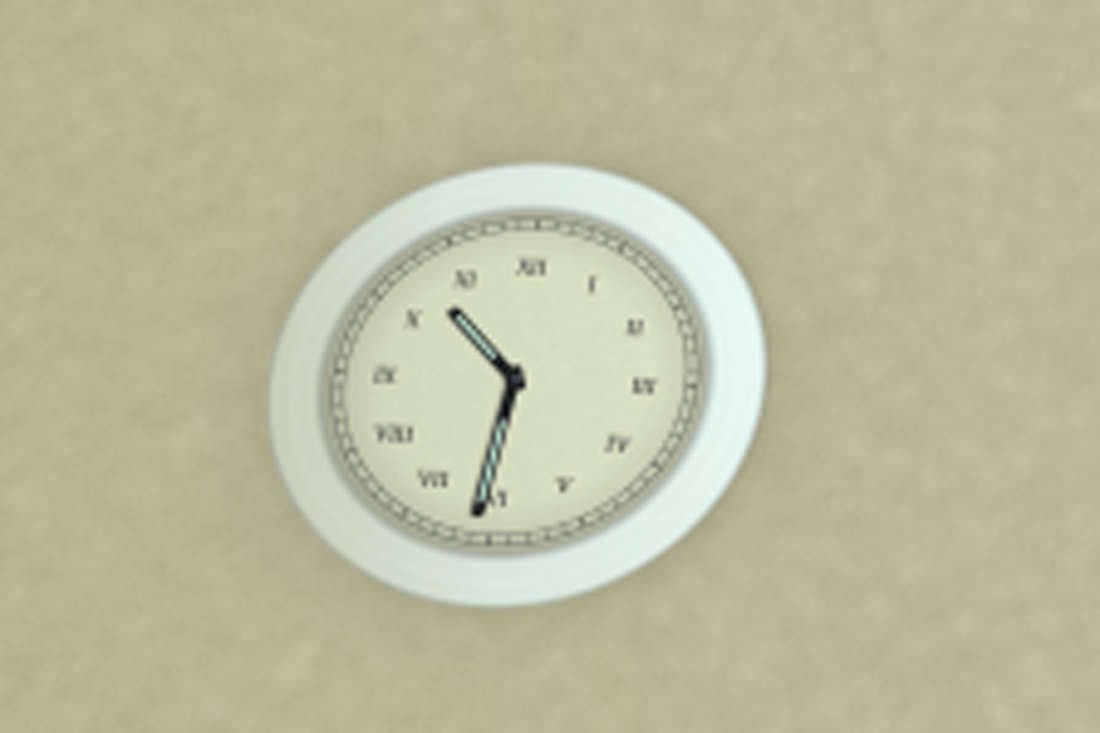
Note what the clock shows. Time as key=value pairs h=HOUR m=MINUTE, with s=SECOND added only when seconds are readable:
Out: h=10 m=31
